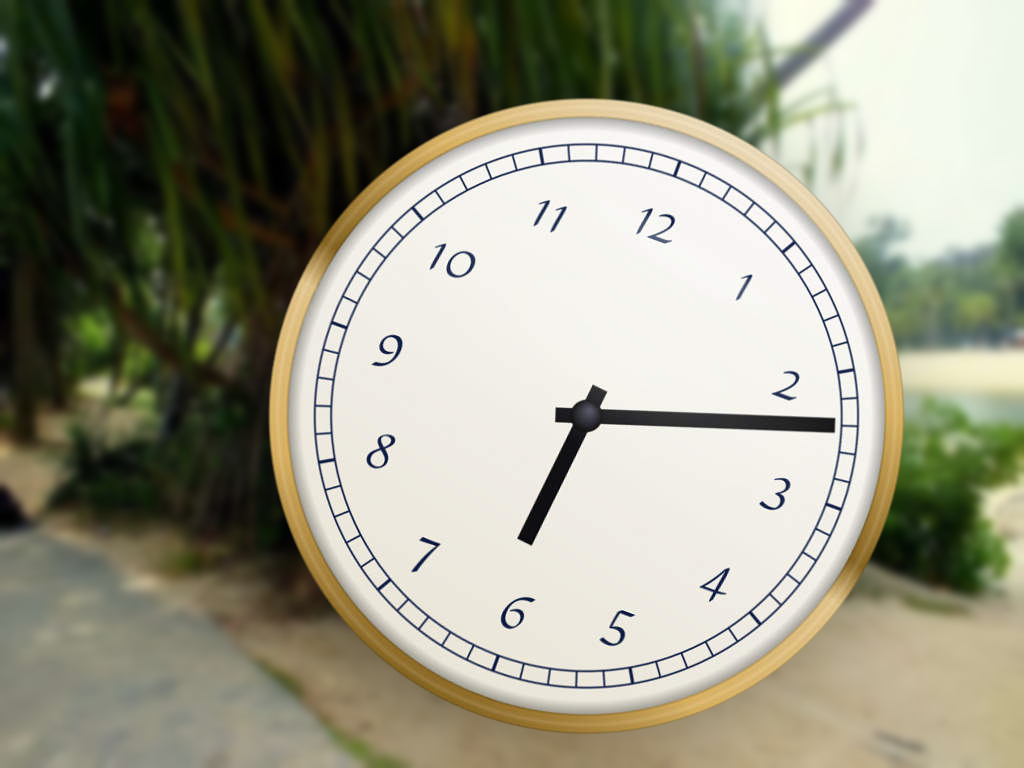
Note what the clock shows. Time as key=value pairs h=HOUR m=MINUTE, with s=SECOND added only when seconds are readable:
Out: h=6 m=12
